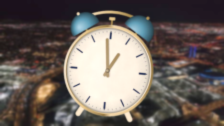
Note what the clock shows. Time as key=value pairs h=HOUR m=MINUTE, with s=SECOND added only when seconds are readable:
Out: h=12 m=59
